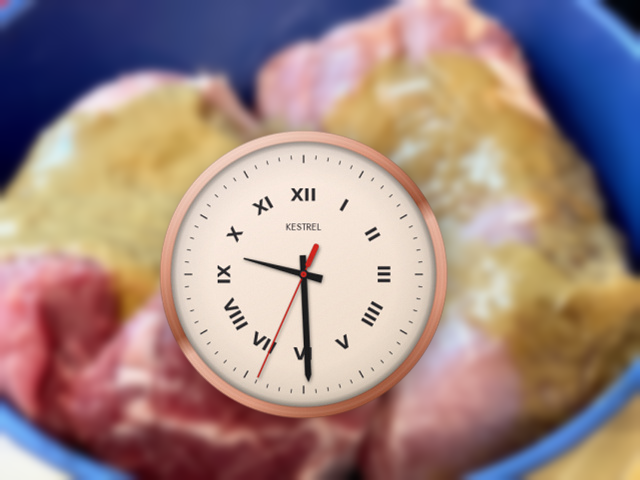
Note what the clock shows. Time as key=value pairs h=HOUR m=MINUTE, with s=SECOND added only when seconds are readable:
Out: h=9 m=29 s=34
